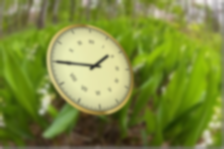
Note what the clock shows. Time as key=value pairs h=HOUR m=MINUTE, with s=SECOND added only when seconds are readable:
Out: h=1 m=45
